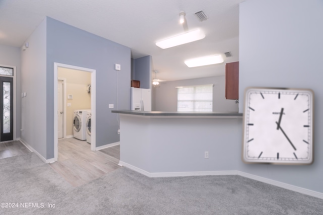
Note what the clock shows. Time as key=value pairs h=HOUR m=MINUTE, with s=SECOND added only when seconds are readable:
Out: h=12 m=24
